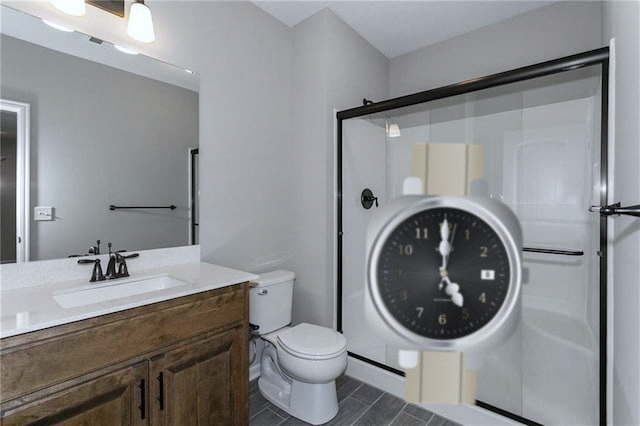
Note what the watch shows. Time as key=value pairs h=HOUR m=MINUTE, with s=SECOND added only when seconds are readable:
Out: h=5 m=0 s=2
